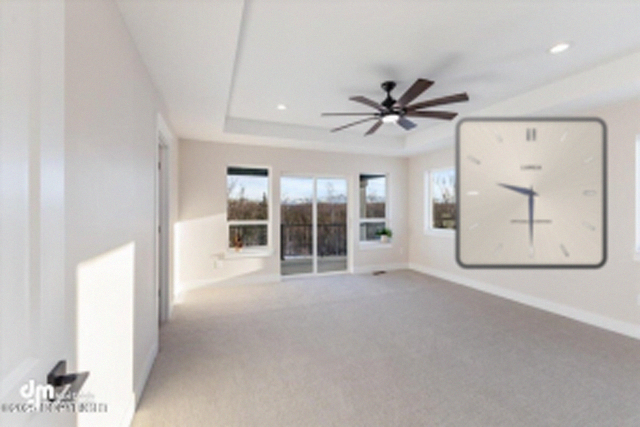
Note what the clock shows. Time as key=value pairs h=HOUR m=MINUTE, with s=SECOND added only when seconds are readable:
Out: h=9 m=30
